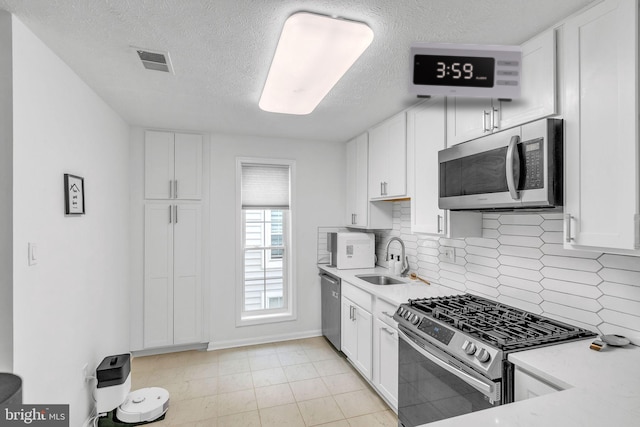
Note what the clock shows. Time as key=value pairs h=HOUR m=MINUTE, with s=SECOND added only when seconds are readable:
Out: h=3 m=59
